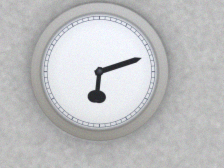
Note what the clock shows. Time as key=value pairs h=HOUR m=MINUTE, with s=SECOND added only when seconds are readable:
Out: h=6 m=12
